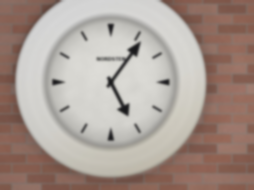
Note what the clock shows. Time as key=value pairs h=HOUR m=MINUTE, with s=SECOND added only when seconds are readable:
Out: h=5 m=6
